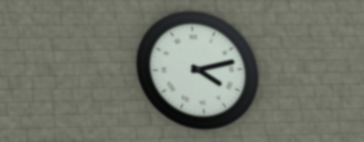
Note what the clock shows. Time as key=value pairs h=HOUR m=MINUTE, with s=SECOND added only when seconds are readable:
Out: h=4 m=13
